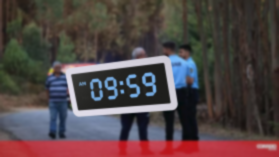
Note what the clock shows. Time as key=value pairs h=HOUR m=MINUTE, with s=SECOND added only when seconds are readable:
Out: h=9 m=59
